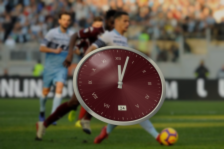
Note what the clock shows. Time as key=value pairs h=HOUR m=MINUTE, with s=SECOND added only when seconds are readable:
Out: h=12 m=3
